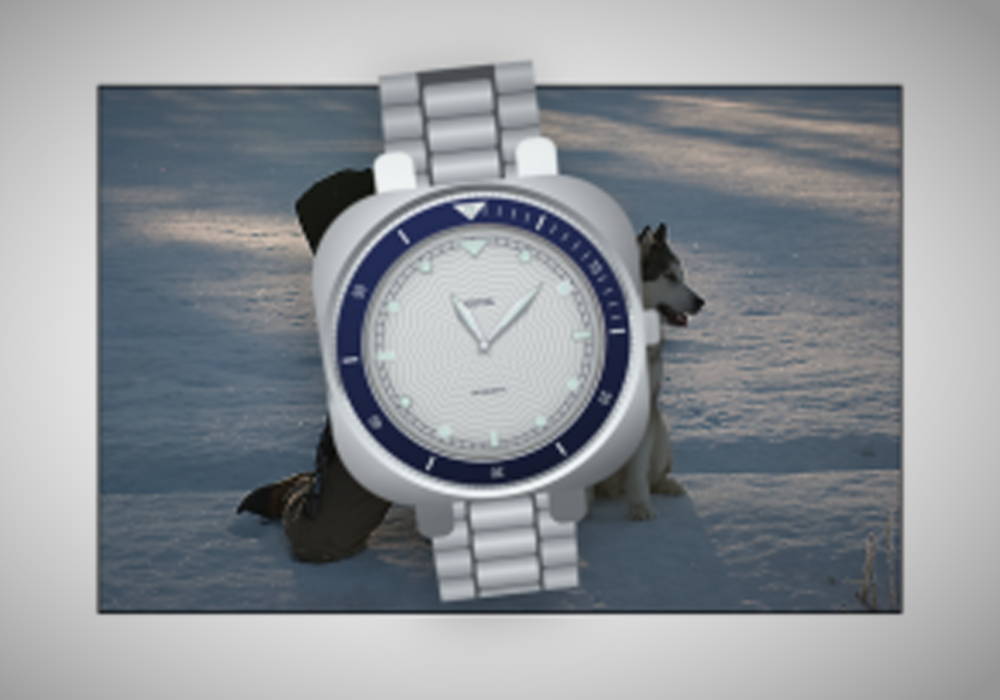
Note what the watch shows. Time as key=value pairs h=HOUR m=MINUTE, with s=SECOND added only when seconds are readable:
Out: h=11 m=8
